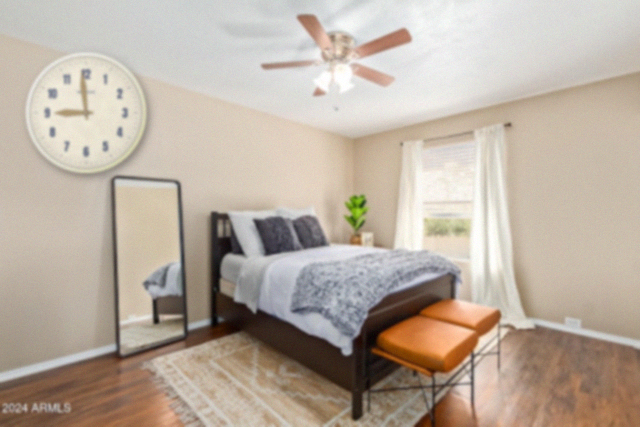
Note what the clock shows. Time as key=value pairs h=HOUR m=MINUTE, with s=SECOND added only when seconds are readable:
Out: h=8 m=59
